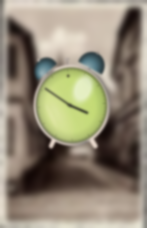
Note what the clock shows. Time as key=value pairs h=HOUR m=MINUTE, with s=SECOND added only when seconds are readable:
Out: h=3 m=51
